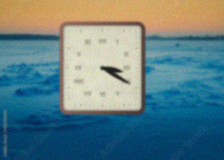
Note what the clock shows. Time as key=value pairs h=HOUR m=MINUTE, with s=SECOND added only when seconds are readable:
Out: h=3 m=20
